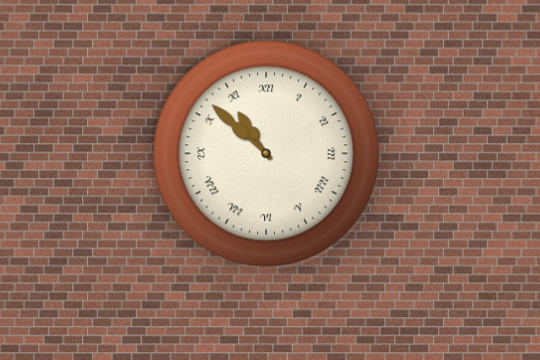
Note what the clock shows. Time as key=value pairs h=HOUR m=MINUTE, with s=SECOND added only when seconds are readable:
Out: h=10 m=52
